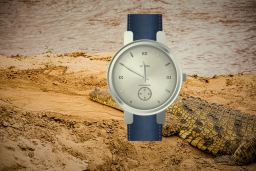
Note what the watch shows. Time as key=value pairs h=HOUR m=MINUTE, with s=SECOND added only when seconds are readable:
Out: h=11 m=50
